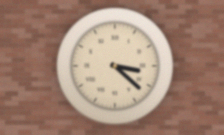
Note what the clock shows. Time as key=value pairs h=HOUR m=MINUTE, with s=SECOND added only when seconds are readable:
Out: h=3 m=22
